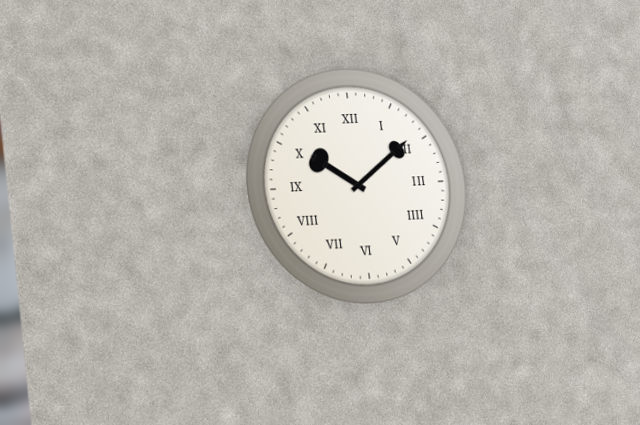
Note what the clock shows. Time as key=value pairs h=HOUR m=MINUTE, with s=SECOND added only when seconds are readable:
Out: h=10 m=9
